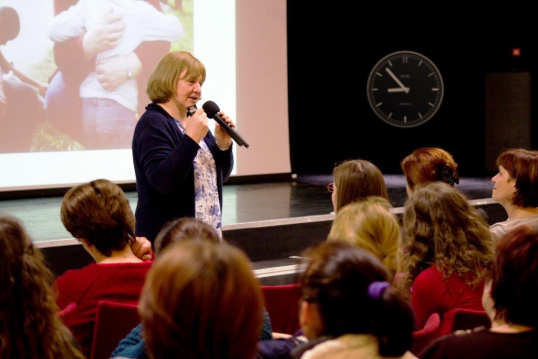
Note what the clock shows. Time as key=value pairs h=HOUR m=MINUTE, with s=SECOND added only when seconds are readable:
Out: h=8 m=53
